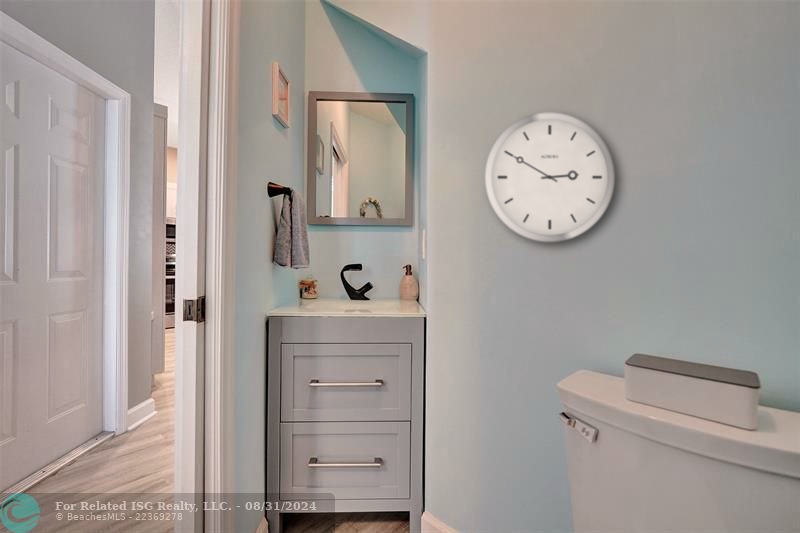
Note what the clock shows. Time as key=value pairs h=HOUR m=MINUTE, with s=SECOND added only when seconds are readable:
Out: h=2 m=50
